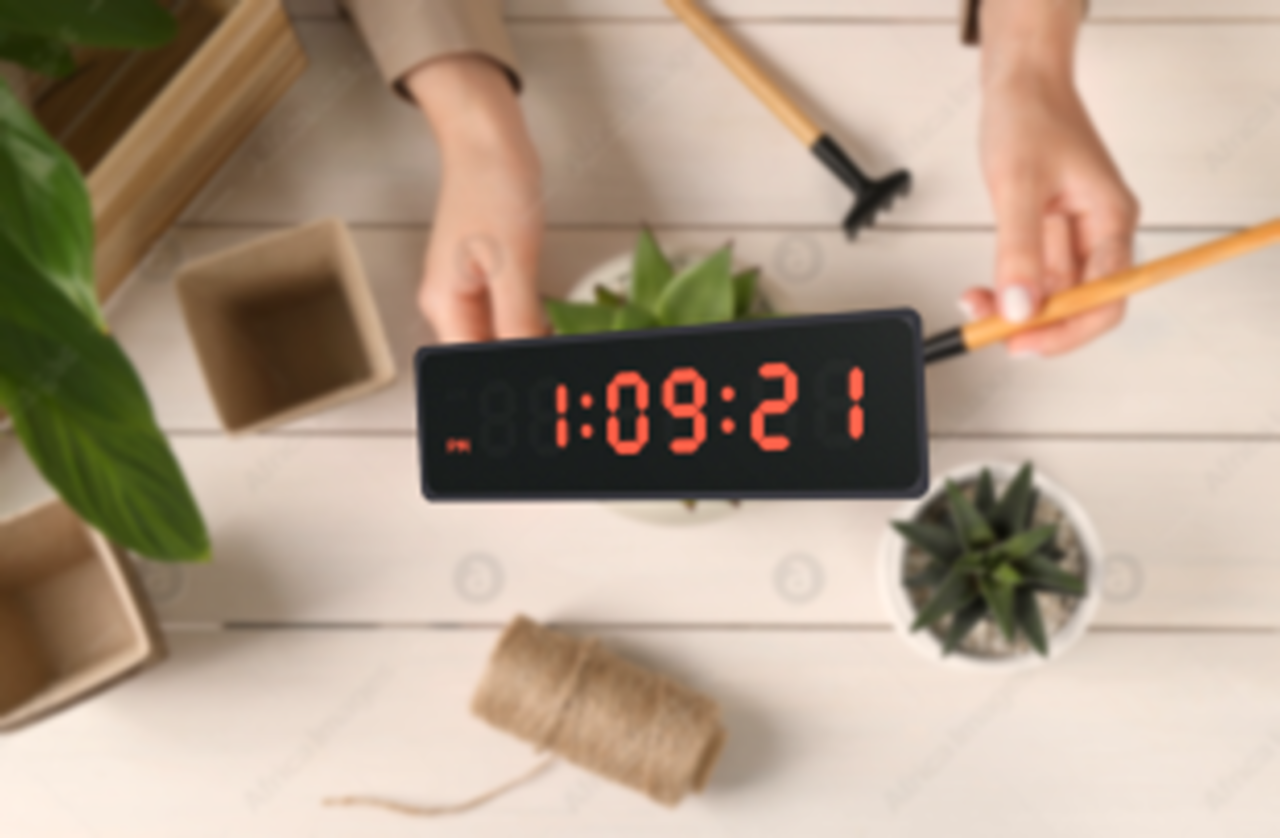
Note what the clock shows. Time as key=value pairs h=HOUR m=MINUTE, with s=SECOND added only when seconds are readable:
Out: h=1 m=9 s=21
